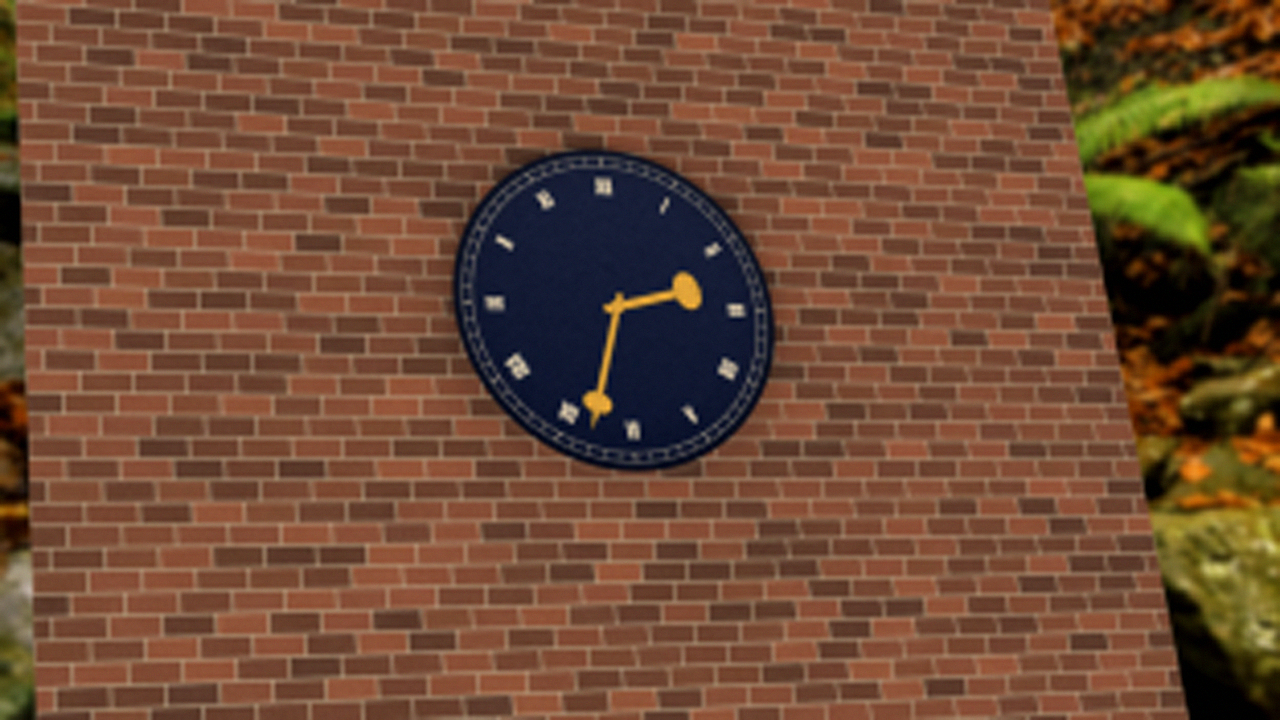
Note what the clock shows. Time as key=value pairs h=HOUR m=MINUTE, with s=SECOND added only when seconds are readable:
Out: h=2 m=33
